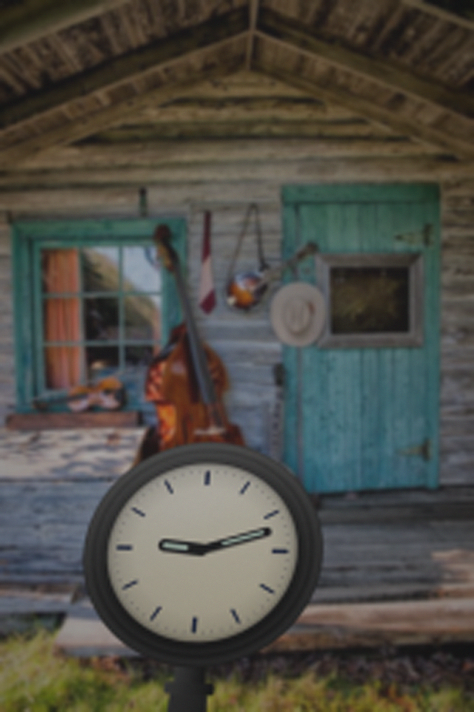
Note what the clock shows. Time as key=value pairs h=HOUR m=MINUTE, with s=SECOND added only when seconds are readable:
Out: h=9 m=12
